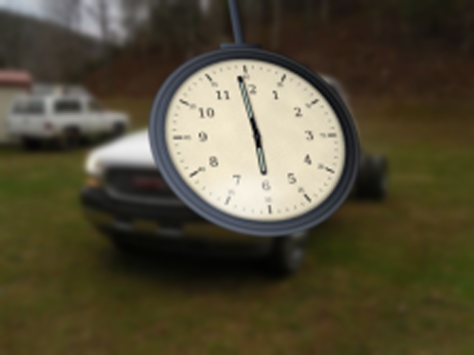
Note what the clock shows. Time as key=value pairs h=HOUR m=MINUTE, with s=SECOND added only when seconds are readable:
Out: h=5 m=59
